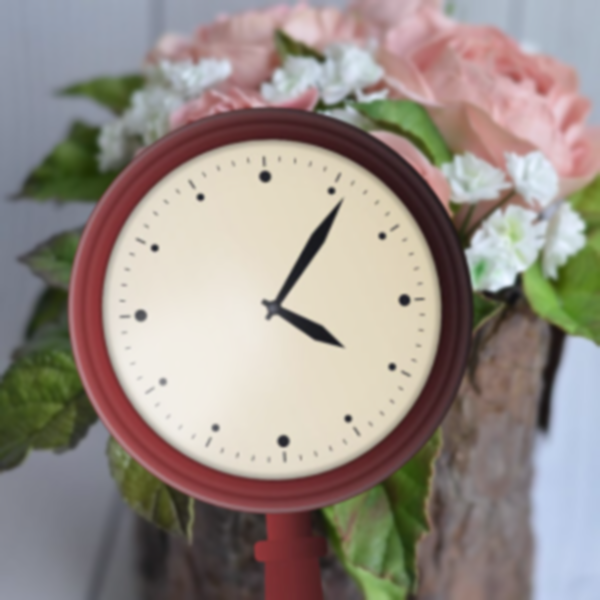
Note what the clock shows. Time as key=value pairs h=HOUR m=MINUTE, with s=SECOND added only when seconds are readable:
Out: h=4 m=6
